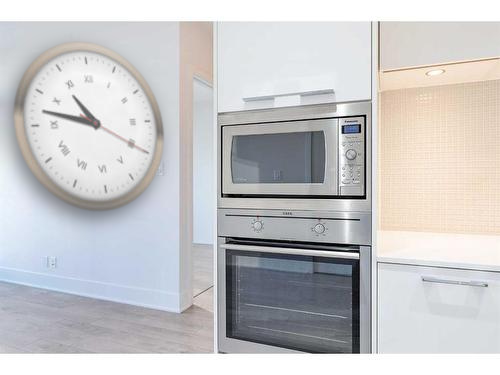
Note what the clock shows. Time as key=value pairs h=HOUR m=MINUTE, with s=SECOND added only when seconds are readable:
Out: h=10 m=47 s=20
